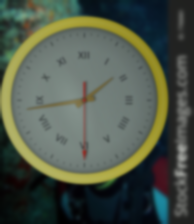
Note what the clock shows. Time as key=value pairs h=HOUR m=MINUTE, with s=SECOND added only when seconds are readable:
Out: h=1 m=43 s=30
